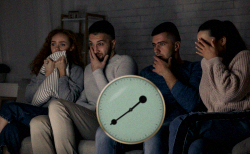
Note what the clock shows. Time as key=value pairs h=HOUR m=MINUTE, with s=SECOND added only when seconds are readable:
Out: h=1 m=39
